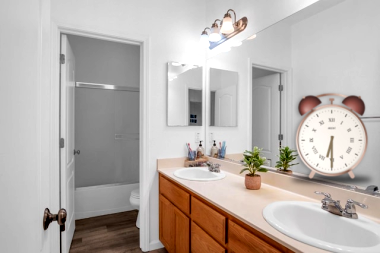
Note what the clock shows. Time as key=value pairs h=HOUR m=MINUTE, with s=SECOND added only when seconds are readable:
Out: h=6 m=30
